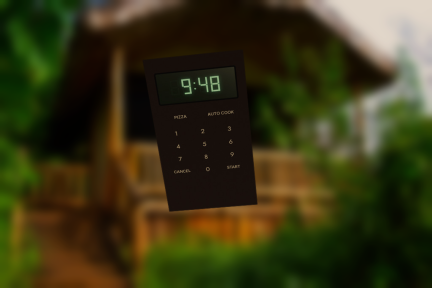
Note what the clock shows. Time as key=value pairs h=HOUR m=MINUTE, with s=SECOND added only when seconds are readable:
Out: h=9 m=48
